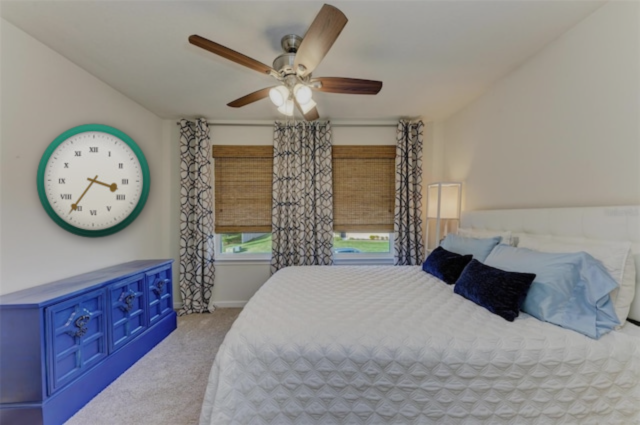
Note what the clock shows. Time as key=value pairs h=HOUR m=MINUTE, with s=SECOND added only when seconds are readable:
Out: h=3 m=36
